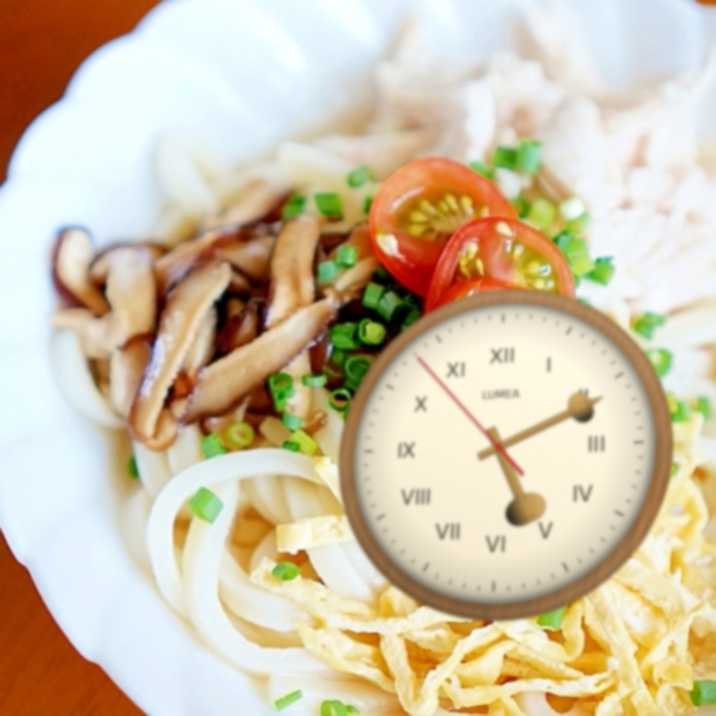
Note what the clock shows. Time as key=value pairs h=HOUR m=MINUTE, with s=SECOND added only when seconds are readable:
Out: h=5 m=10 s=53
